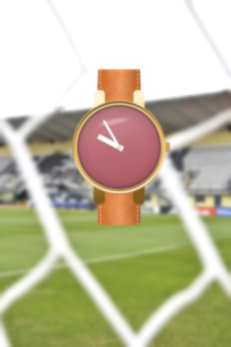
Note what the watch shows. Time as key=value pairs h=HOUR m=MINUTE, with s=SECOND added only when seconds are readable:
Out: h=9 m=55
